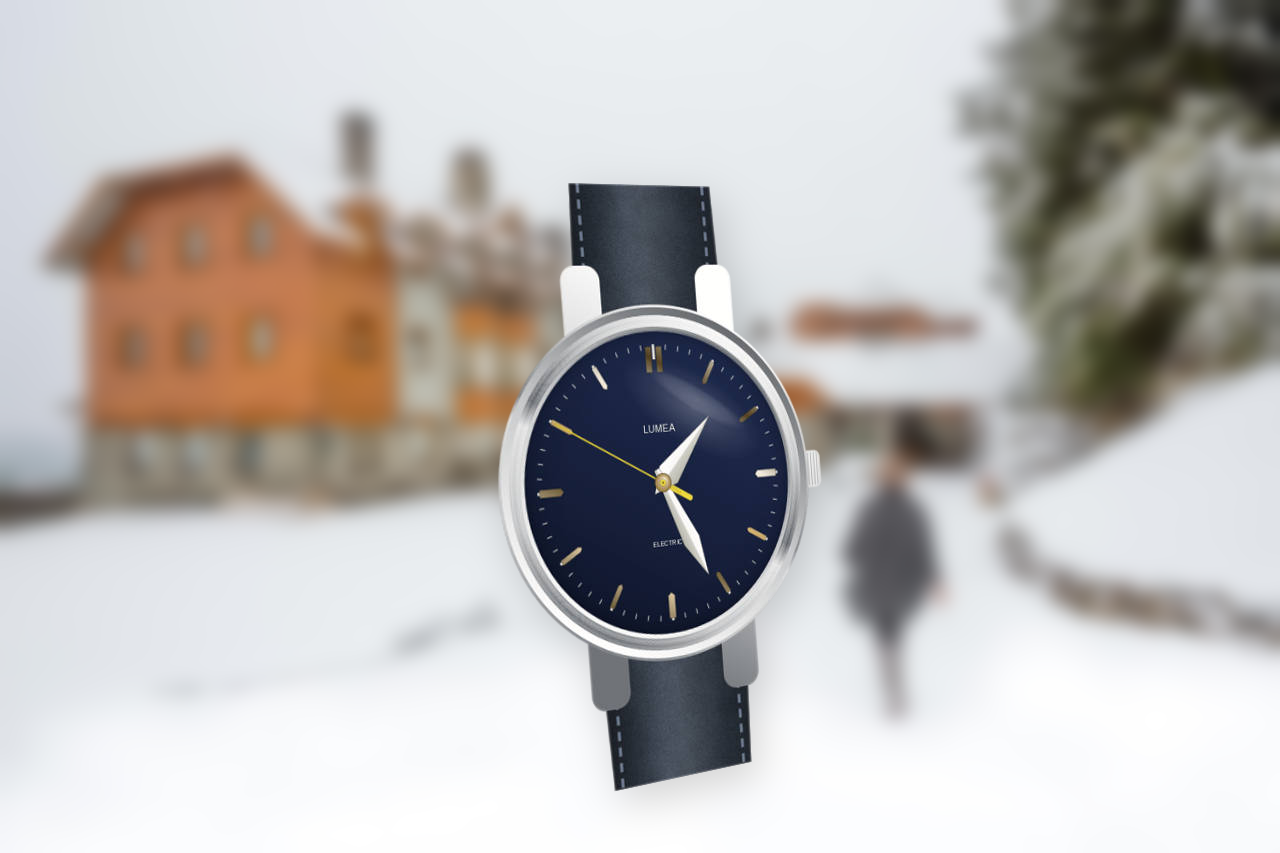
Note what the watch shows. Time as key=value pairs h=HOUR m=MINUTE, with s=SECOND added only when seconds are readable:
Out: h=1 m=25 s=50
